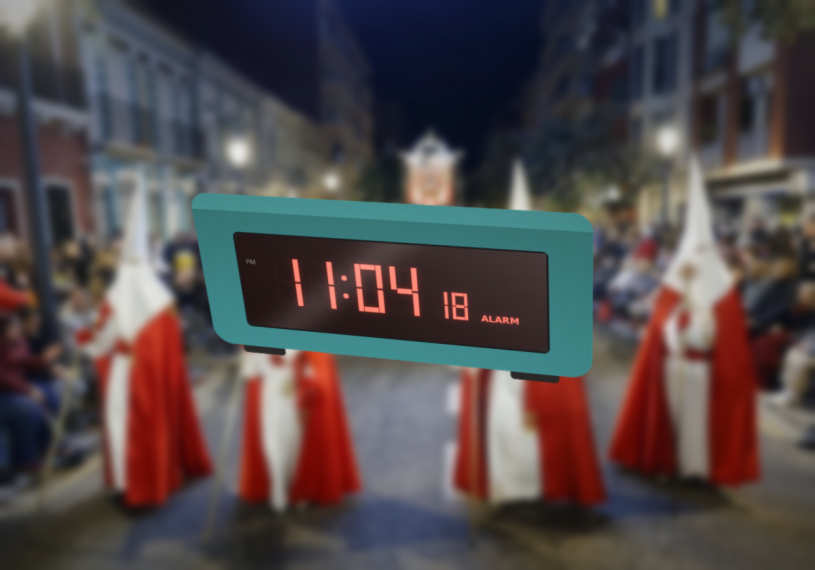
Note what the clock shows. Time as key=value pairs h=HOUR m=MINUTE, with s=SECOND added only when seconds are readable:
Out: h=11 m=4 s=18
